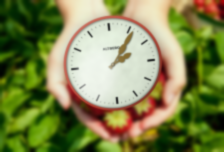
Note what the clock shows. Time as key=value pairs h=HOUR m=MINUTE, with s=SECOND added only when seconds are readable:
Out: h=2 m=6
